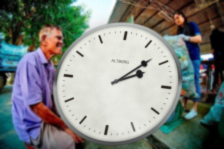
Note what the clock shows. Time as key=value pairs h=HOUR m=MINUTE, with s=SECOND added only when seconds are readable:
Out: h=2 m=8
